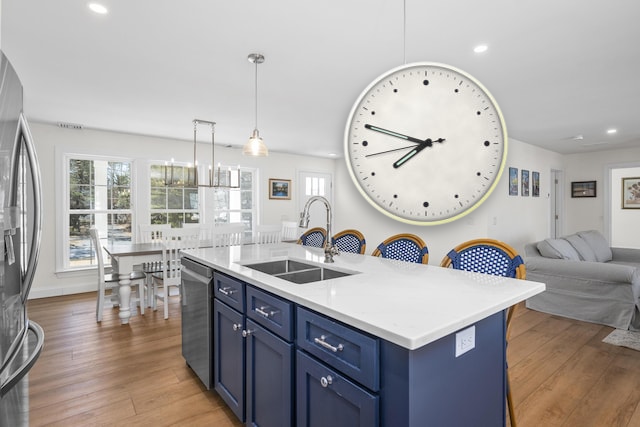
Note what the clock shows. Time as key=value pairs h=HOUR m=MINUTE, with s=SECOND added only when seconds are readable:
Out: h=7 m=47 s=43
